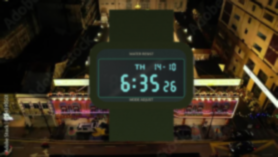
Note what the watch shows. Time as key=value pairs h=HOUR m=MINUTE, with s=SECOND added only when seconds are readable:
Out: h=6 m=35 s=26
